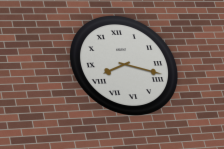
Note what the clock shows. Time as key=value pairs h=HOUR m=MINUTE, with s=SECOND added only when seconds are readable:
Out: h=8 m=18
